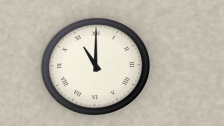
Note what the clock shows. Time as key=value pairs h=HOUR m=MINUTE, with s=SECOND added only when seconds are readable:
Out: h=11 m=0
